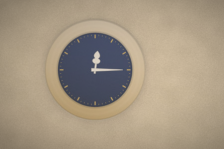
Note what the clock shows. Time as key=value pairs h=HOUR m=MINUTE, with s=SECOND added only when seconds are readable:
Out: h=12 m=15
